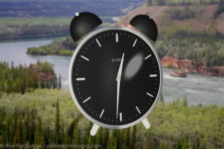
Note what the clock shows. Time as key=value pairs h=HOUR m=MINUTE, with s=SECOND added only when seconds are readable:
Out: h=12 m=31
